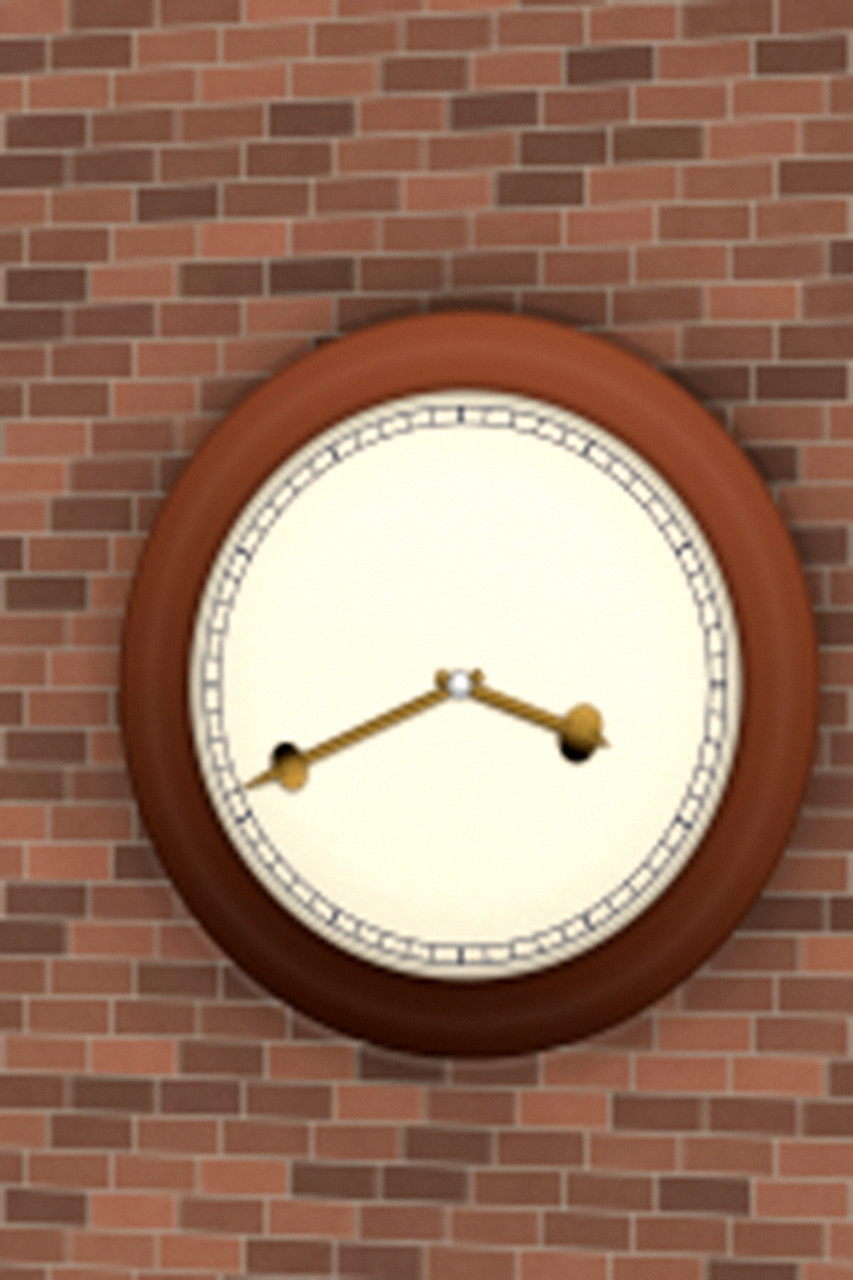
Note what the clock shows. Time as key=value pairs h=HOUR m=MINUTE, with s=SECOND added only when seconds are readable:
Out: h=3 m=41
